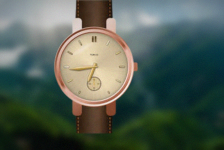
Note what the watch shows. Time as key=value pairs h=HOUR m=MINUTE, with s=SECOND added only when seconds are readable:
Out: h=6 m=44
